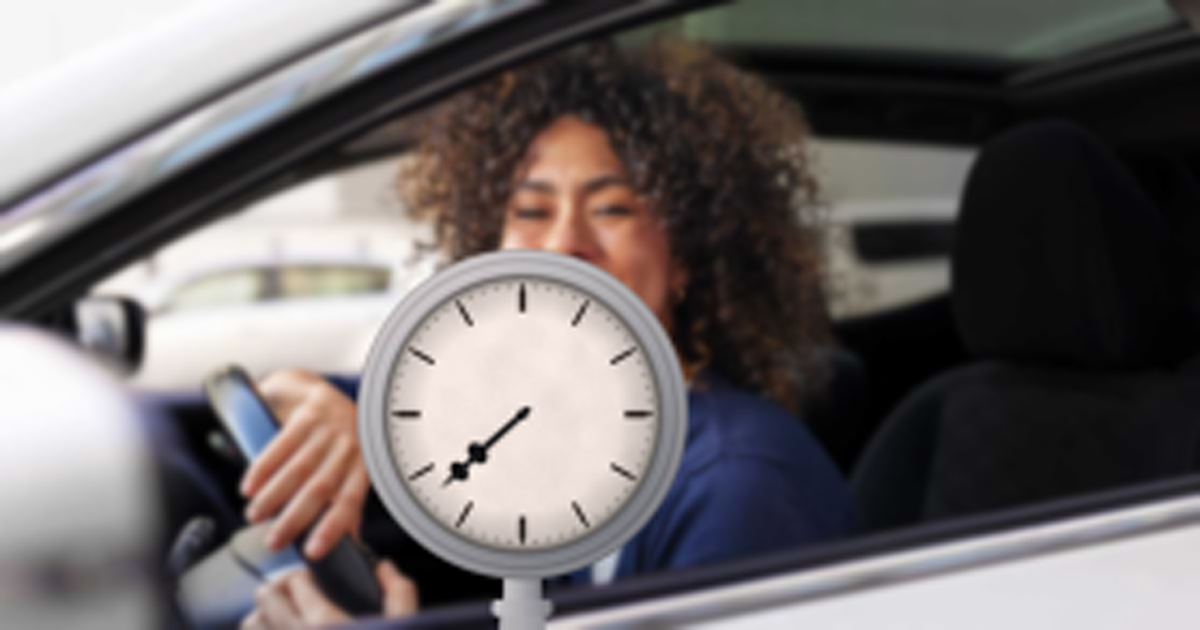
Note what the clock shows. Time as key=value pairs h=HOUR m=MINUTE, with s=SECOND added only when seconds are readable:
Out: h=7 m=38
